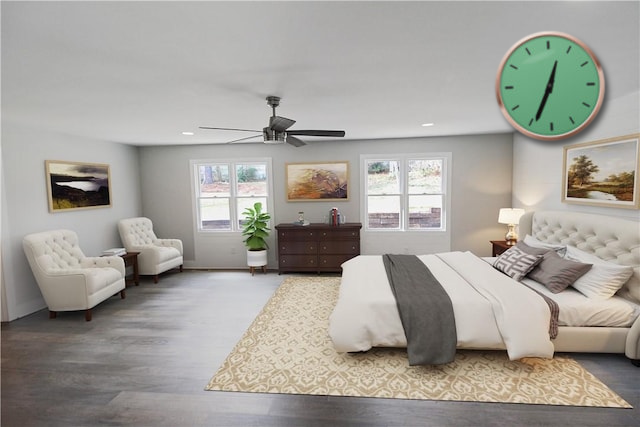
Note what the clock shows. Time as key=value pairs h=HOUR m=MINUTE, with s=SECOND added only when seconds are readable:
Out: h=12 m=34
